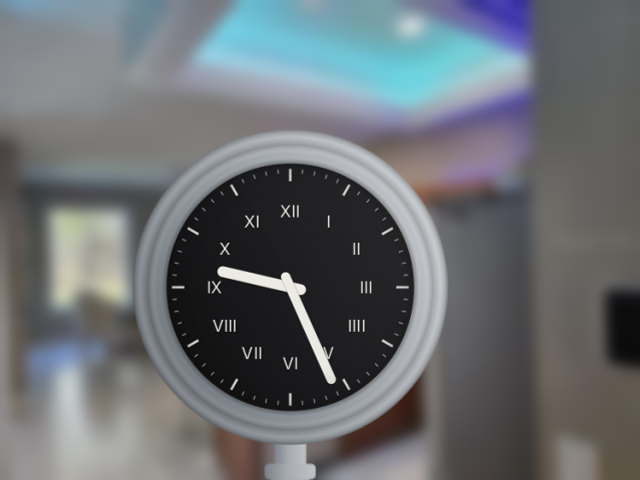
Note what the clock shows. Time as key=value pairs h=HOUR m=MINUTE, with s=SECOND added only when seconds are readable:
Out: h=9 m=26
